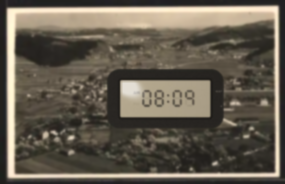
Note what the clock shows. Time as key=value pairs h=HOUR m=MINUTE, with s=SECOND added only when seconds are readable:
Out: h=8 m=9
